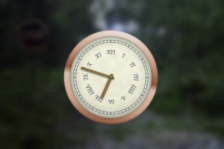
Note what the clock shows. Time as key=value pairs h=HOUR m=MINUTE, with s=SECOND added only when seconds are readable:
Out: h=6 m=48
